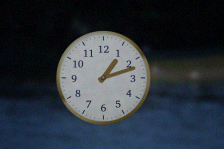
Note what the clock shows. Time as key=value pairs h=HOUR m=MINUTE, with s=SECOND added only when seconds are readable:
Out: h=1 m=12
